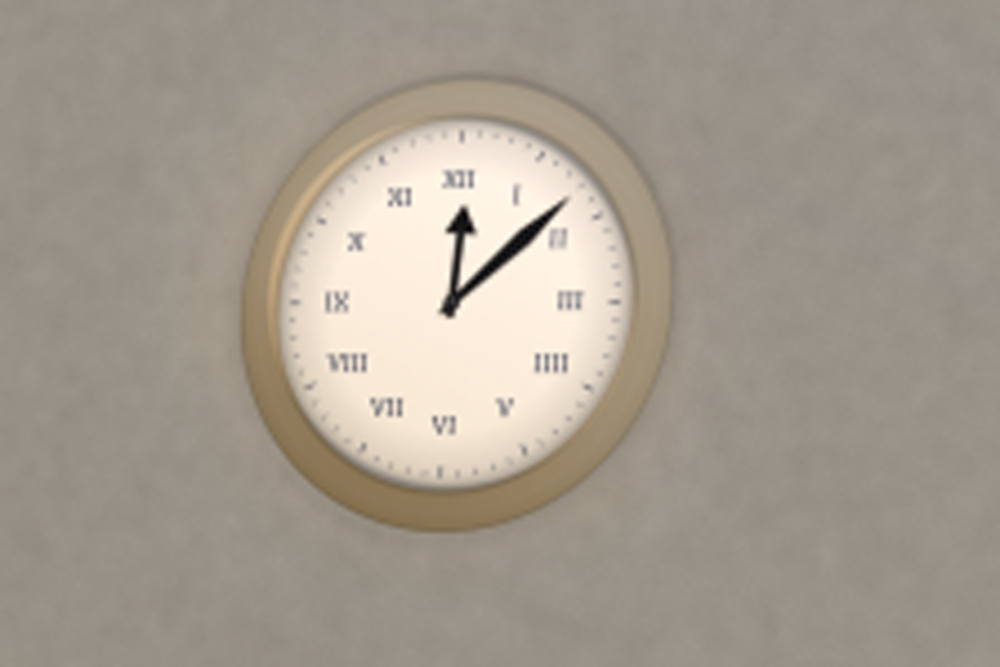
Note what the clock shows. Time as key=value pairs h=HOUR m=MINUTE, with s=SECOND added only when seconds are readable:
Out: h=12 m=8
